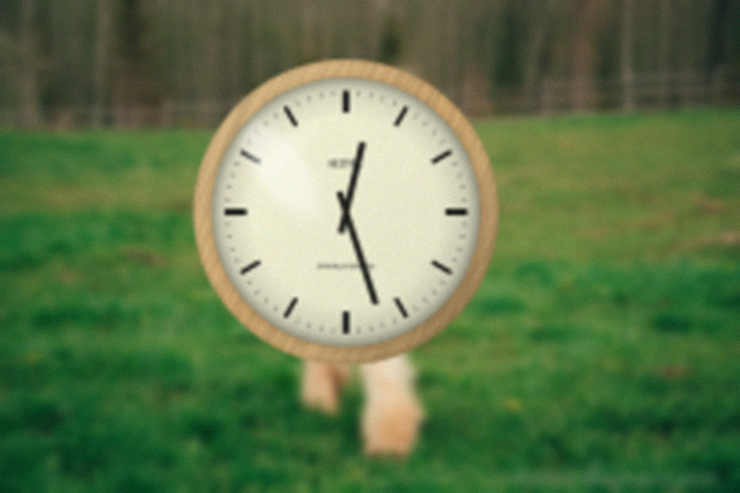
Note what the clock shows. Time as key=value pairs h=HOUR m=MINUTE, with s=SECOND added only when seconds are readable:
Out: h=12 m=27
